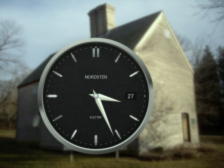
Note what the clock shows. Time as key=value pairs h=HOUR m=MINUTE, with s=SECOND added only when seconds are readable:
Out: h=3 m=26
